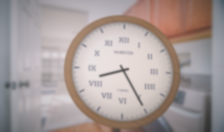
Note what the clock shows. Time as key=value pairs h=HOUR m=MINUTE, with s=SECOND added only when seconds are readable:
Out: h=8 m=25
